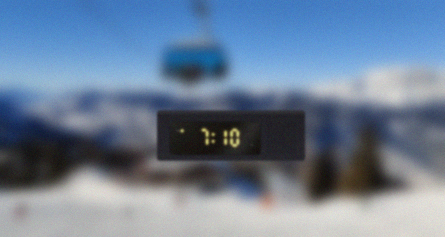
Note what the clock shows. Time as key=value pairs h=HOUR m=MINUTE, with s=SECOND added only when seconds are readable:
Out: h=7 m=10
